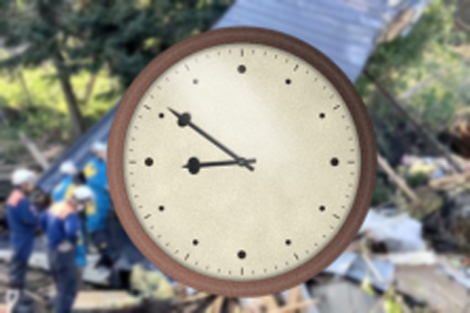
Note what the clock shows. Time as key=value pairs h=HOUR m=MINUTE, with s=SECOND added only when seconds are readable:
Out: h=8 m=51
